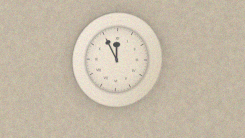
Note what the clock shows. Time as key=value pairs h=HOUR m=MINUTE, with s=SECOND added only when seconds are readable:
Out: h=11 m=55
